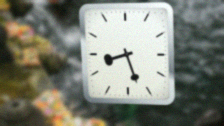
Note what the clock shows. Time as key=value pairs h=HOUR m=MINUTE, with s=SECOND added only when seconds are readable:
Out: h=8 m=27
